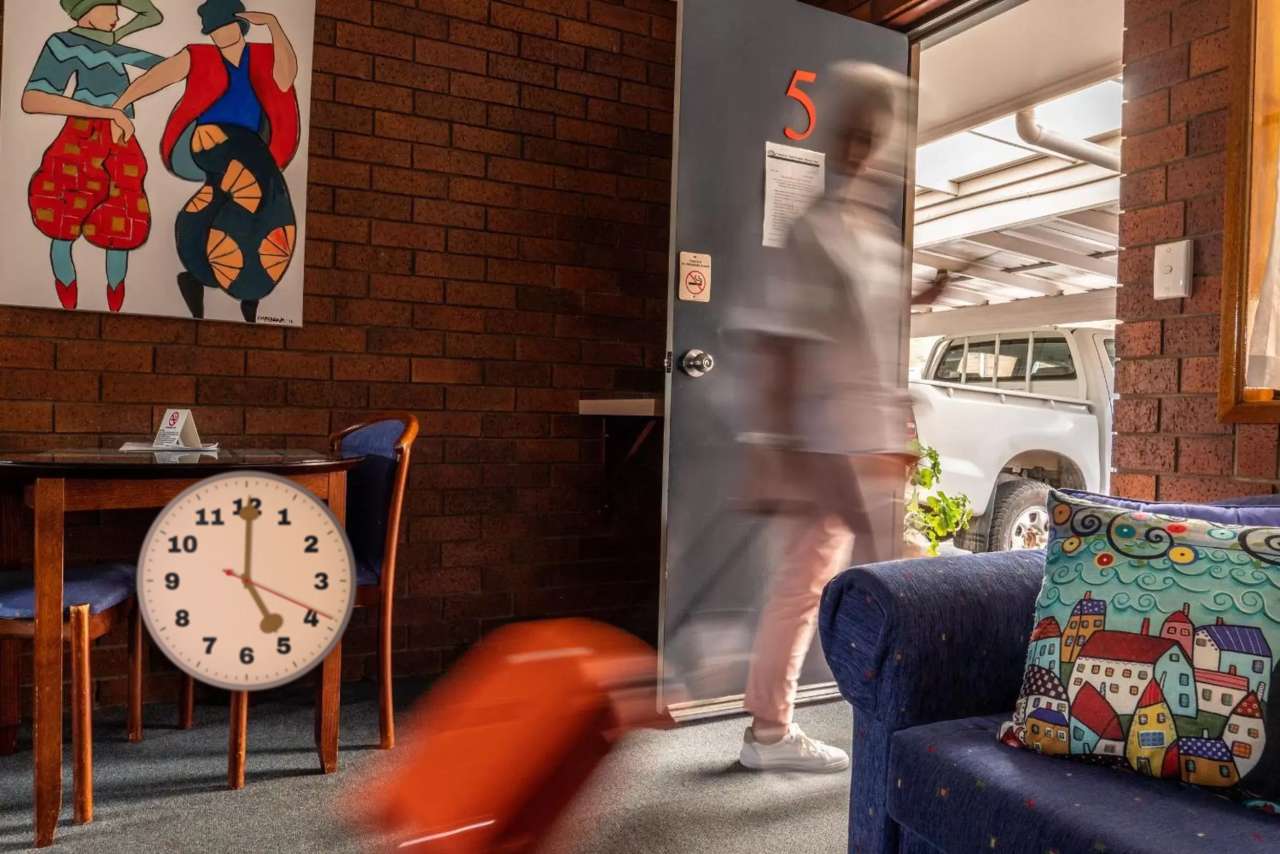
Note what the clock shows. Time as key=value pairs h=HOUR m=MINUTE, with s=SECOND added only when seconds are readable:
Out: h=5 m=0 s=19
